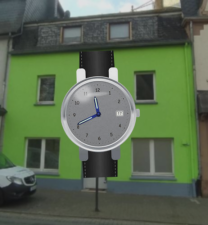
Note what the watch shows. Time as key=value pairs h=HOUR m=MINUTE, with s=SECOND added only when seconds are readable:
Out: h=11 m=41
